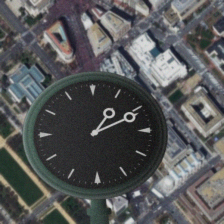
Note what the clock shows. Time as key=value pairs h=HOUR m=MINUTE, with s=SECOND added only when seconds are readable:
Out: h=1 m=11
